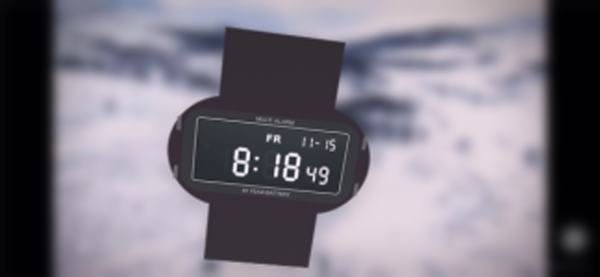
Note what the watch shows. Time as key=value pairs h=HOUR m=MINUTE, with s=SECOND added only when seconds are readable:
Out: h=8 m=18 s=49
